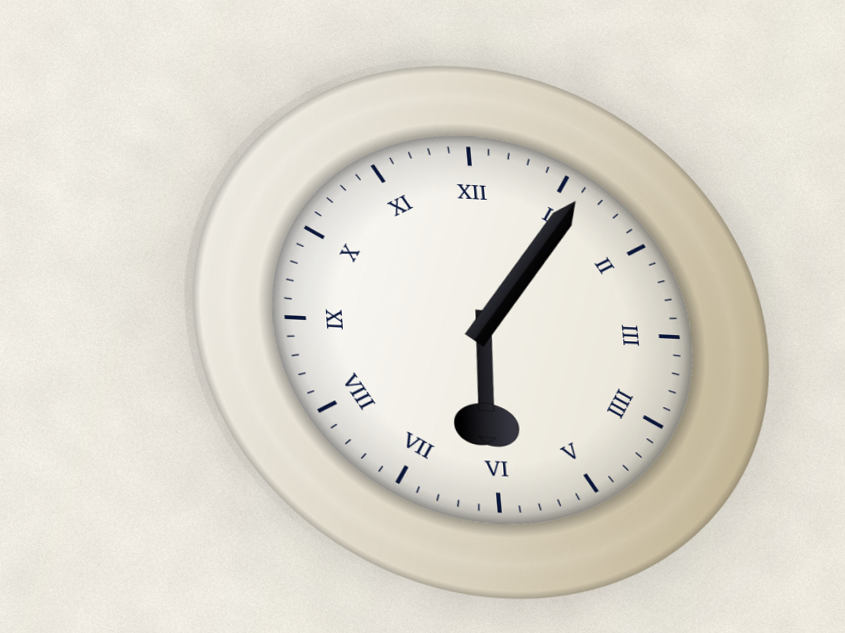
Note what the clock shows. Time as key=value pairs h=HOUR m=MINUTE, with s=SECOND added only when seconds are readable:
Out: h=6 m=6
